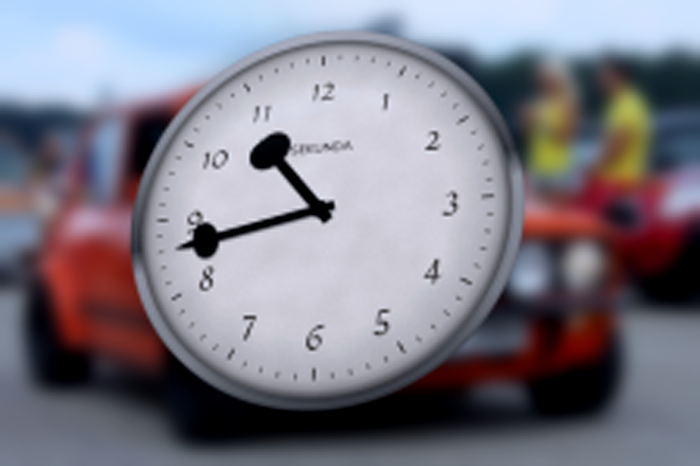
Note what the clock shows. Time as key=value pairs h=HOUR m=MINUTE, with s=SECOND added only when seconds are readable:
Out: h=10 m=43
